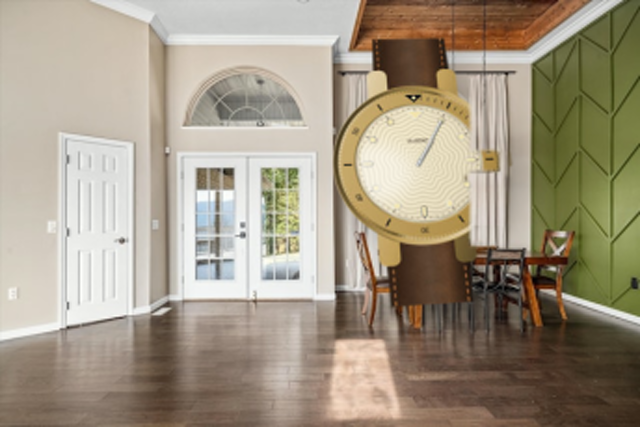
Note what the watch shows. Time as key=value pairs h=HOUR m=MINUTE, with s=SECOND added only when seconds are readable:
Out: h=1 m=5
